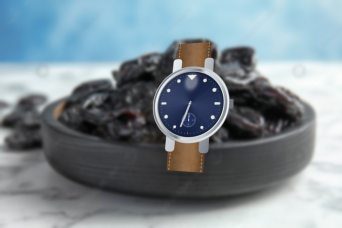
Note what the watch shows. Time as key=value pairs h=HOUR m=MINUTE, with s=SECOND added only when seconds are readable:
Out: h=6 m=33
